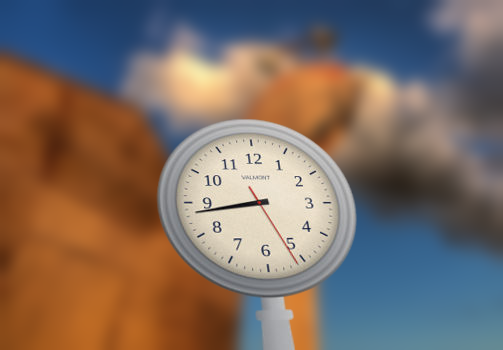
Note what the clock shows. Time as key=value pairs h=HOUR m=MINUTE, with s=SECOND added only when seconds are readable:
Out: h=8 m=43 s=26
